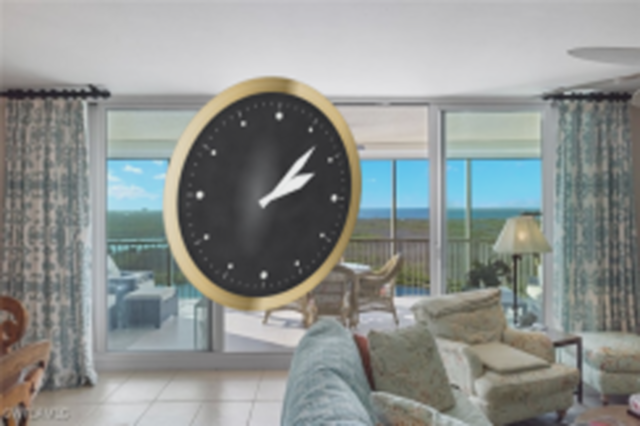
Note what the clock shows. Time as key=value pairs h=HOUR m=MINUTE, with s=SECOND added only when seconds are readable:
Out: h=2 m=7
